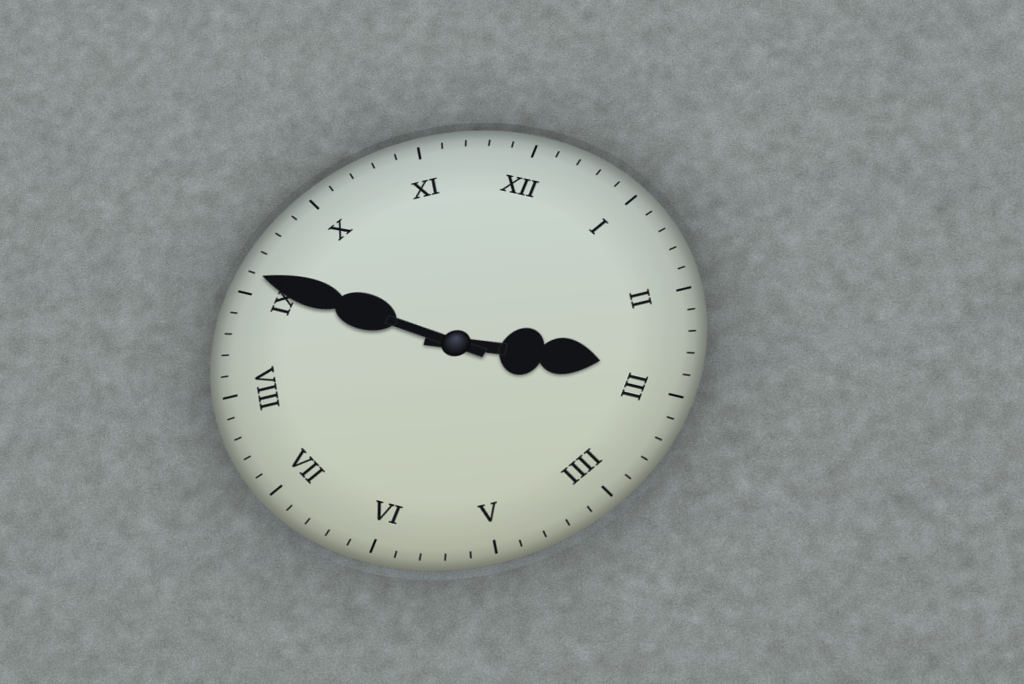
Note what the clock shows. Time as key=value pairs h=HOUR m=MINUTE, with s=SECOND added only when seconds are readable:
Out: h=2 m=46
